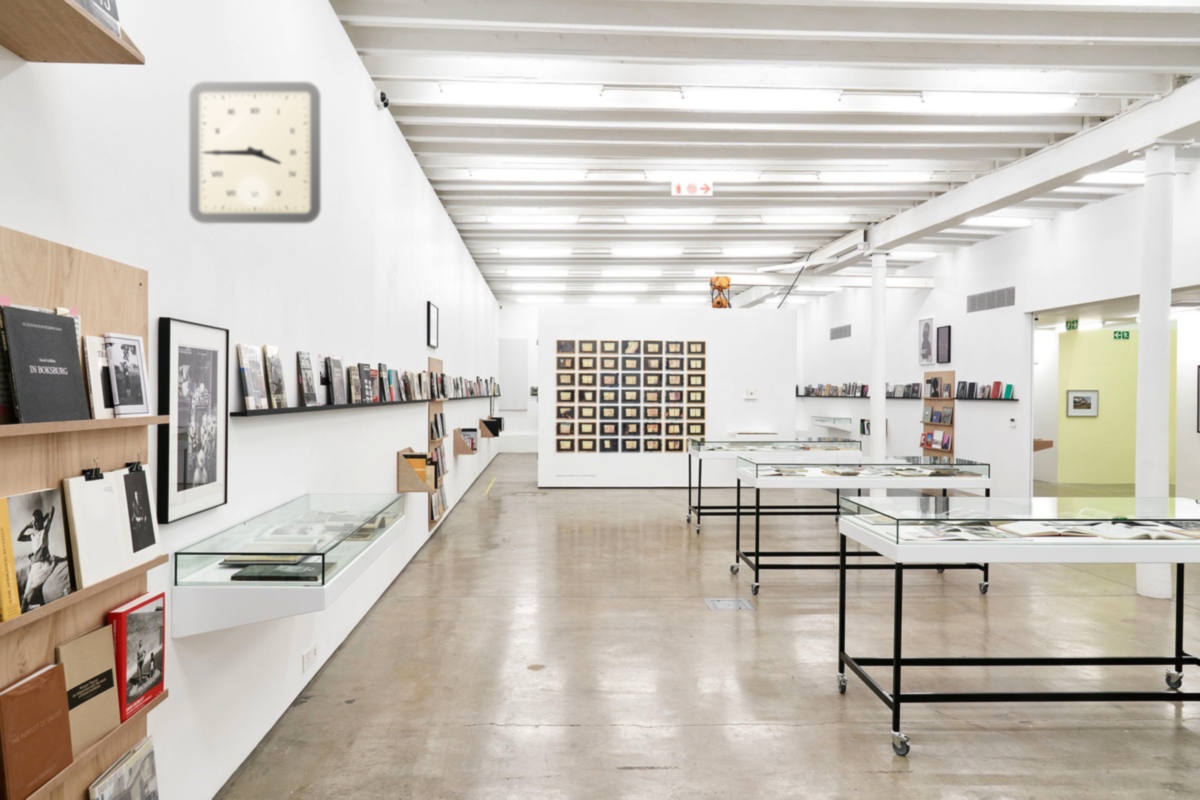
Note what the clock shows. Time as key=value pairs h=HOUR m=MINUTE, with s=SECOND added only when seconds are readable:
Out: h=3 m=45
